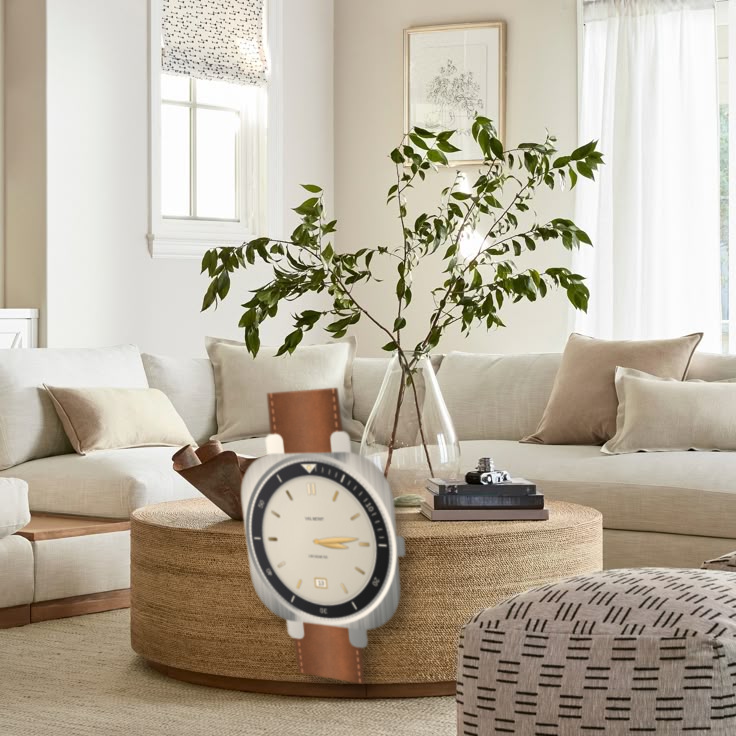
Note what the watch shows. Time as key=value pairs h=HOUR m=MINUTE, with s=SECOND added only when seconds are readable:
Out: h=3 m=14
